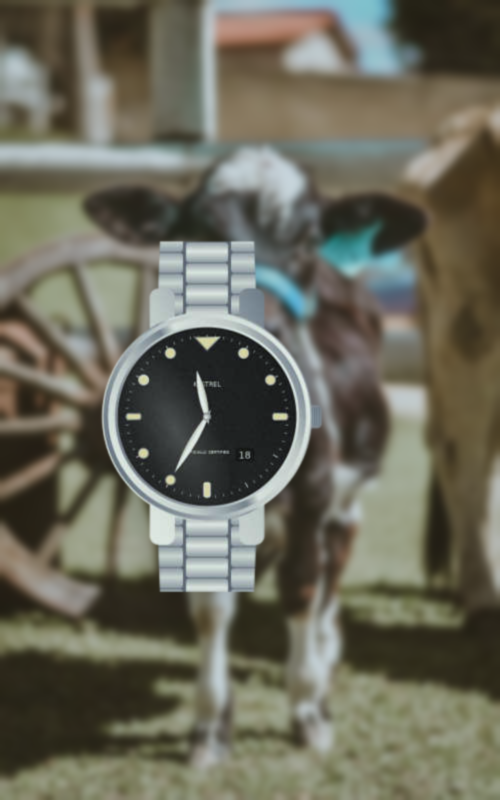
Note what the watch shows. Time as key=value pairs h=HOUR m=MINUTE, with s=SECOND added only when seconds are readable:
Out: h=11 m=35
